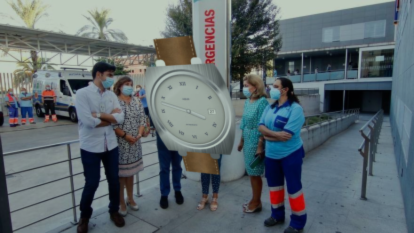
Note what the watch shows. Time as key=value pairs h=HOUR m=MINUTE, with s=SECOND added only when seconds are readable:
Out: h=3 m=48
